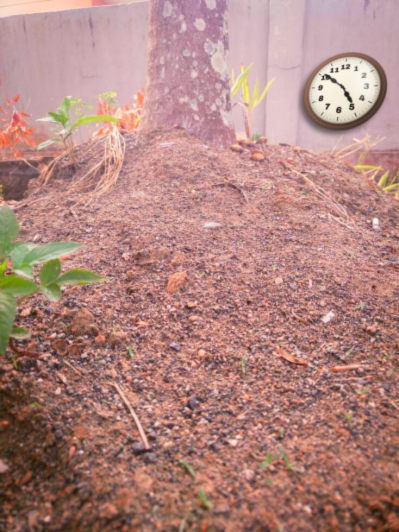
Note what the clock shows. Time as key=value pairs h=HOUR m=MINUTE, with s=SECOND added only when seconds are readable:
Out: h=4 m=51
